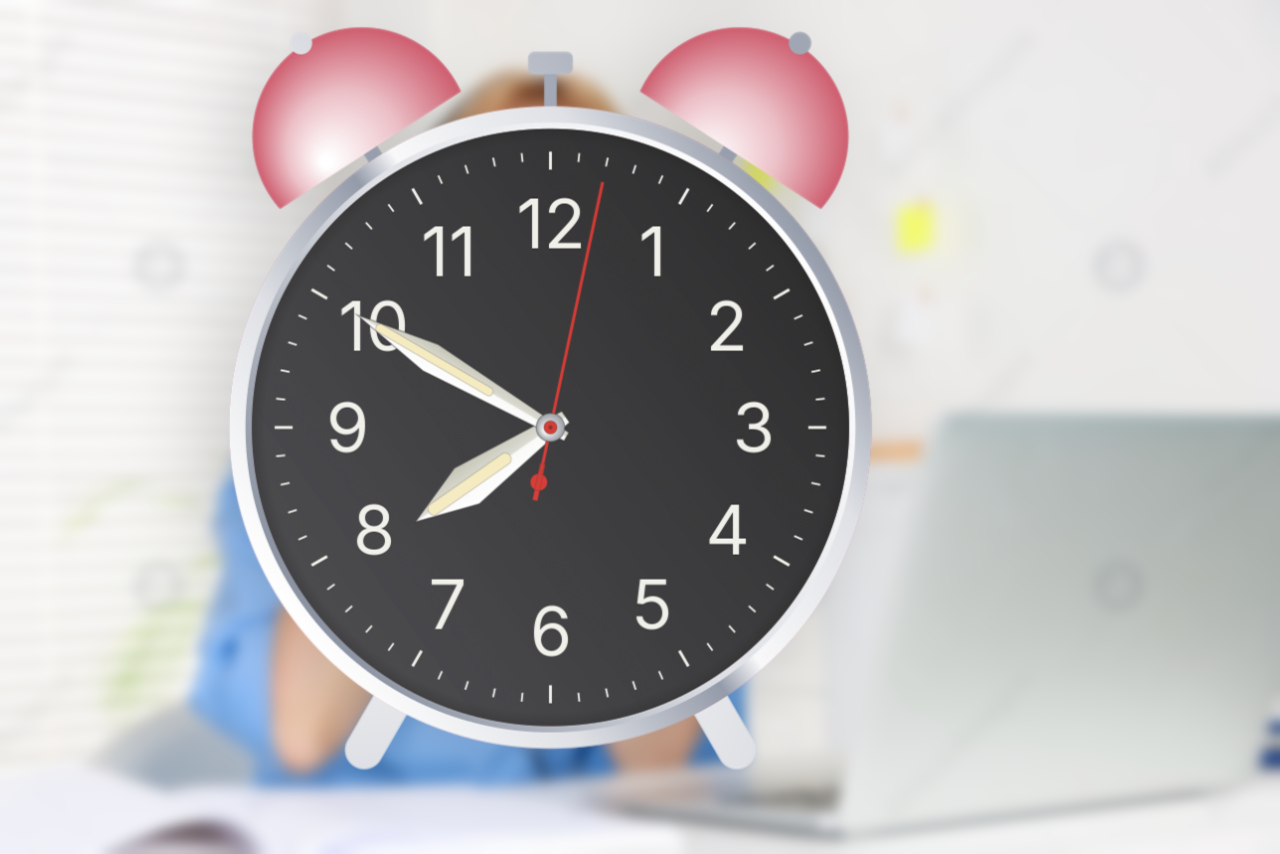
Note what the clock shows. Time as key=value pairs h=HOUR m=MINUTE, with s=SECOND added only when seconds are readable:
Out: h=7 m=50 s=2
